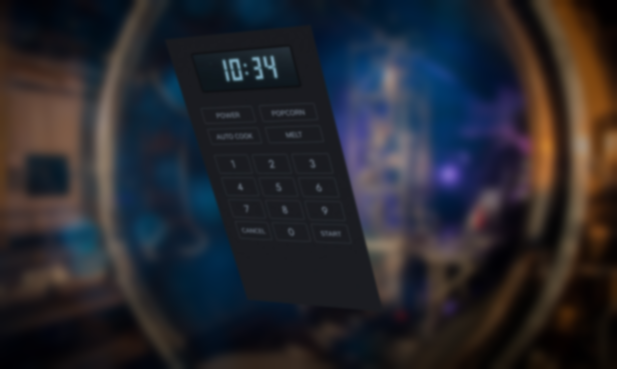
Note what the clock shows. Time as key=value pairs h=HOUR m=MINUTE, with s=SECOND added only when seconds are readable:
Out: h=10 m=34
